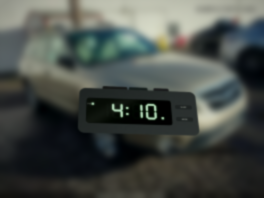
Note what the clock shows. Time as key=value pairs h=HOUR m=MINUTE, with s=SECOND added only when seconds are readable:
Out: h=4 m=10
